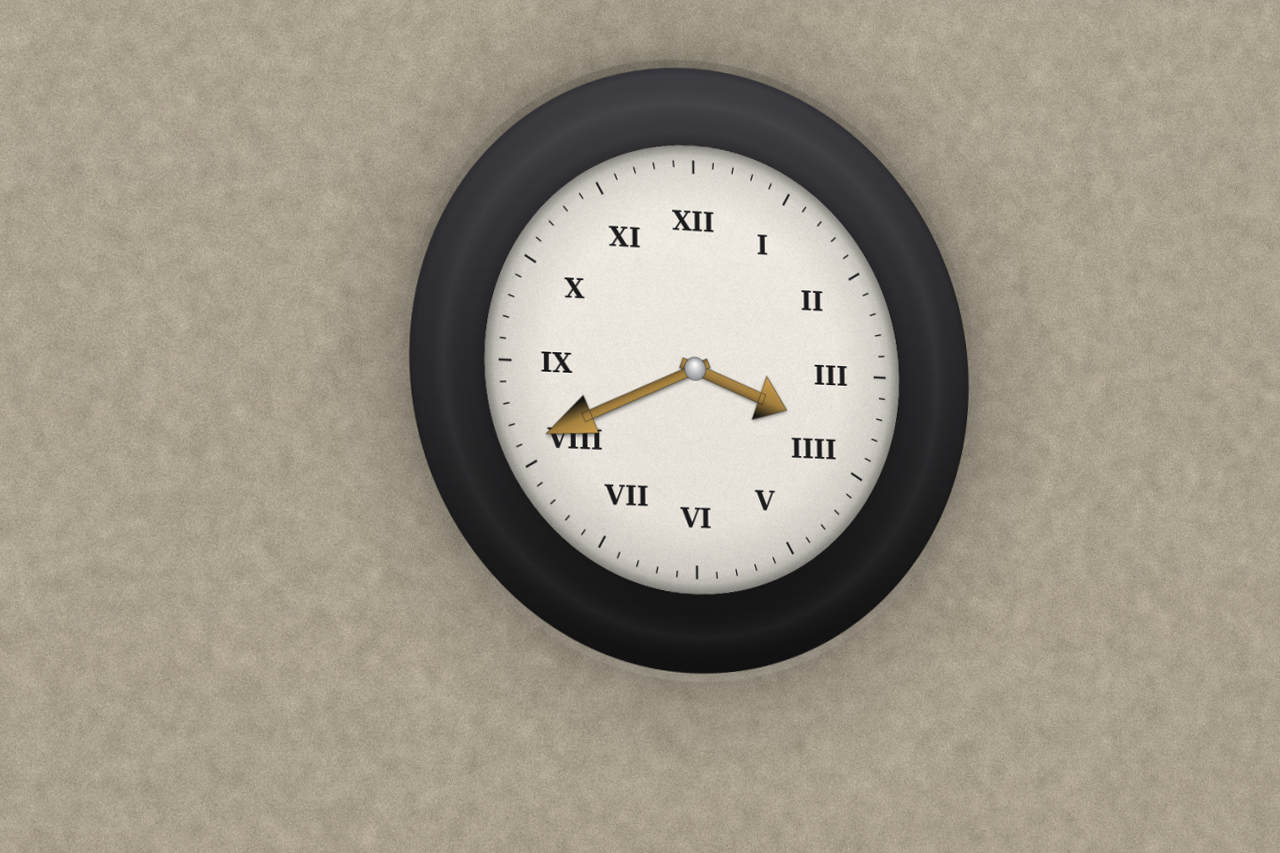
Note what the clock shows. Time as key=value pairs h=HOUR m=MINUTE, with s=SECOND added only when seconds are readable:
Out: h=3 m=41
